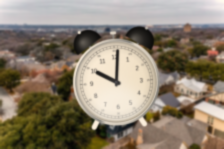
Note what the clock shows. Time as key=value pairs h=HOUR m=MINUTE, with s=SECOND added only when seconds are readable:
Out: h=10 m=1
